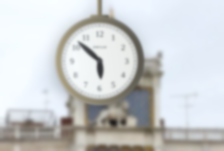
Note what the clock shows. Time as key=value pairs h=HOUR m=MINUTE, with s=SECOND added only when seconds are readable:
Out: h=5 m=52
